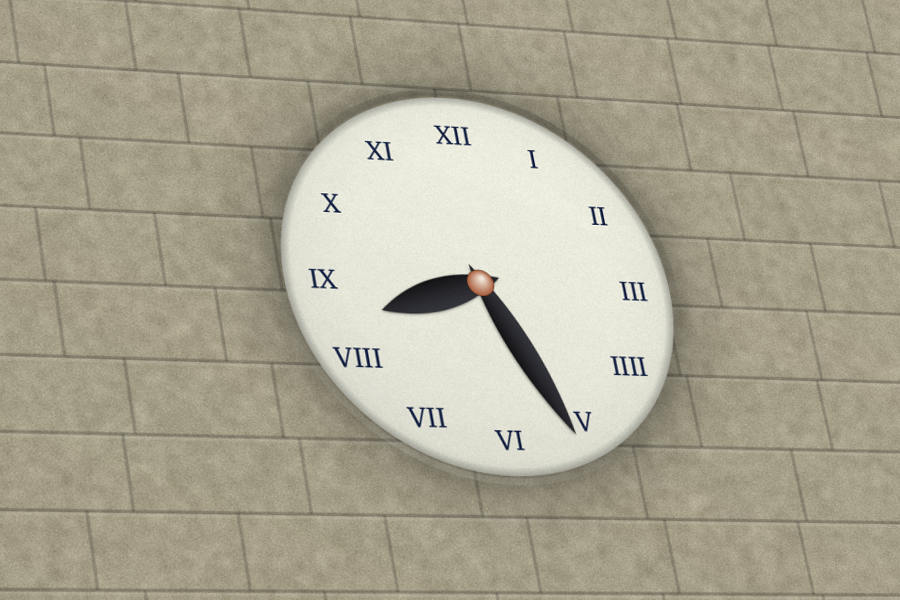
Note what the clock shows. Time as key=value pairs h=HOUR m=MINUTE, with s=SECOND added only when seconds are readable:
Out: h=8 m=26
